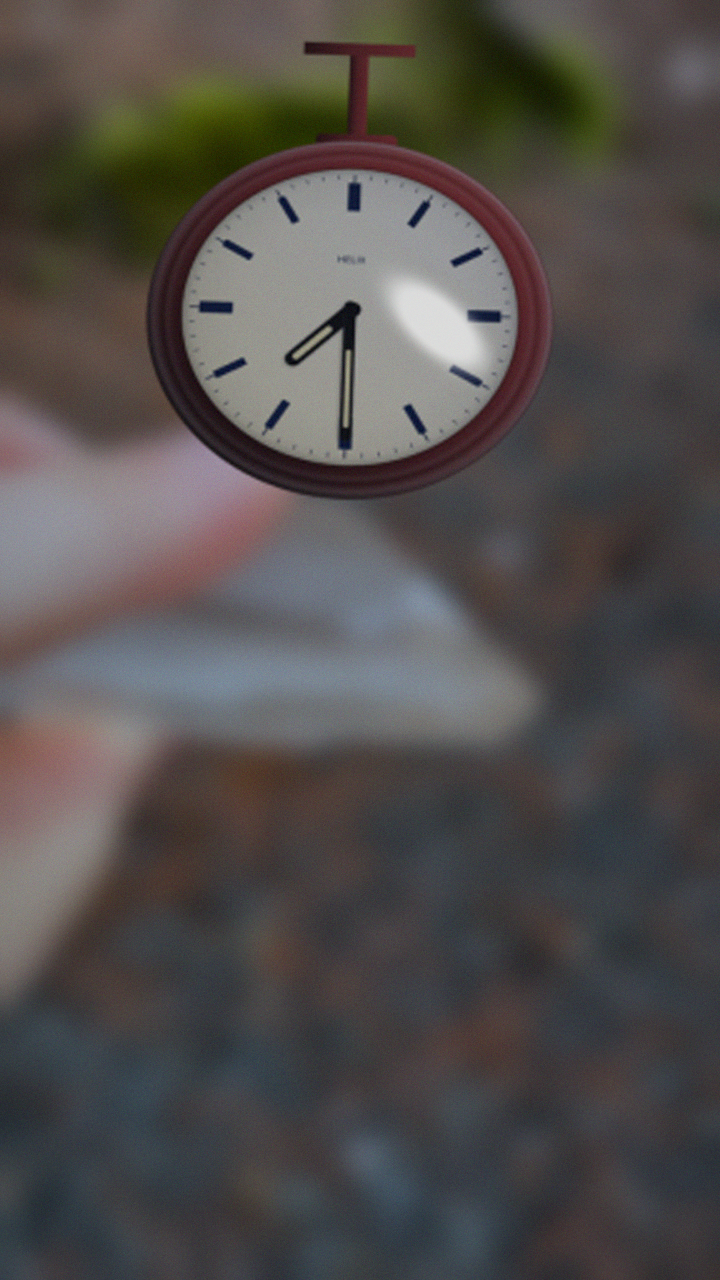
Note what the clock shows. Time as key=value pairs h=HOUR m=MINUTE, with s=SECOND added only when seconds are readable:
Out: h=7 m=30
